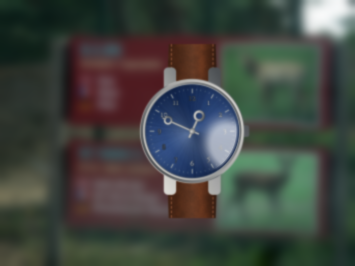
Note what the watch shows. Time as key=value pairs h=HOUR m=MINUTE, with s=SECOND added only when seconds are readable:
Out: h=12 m=49
